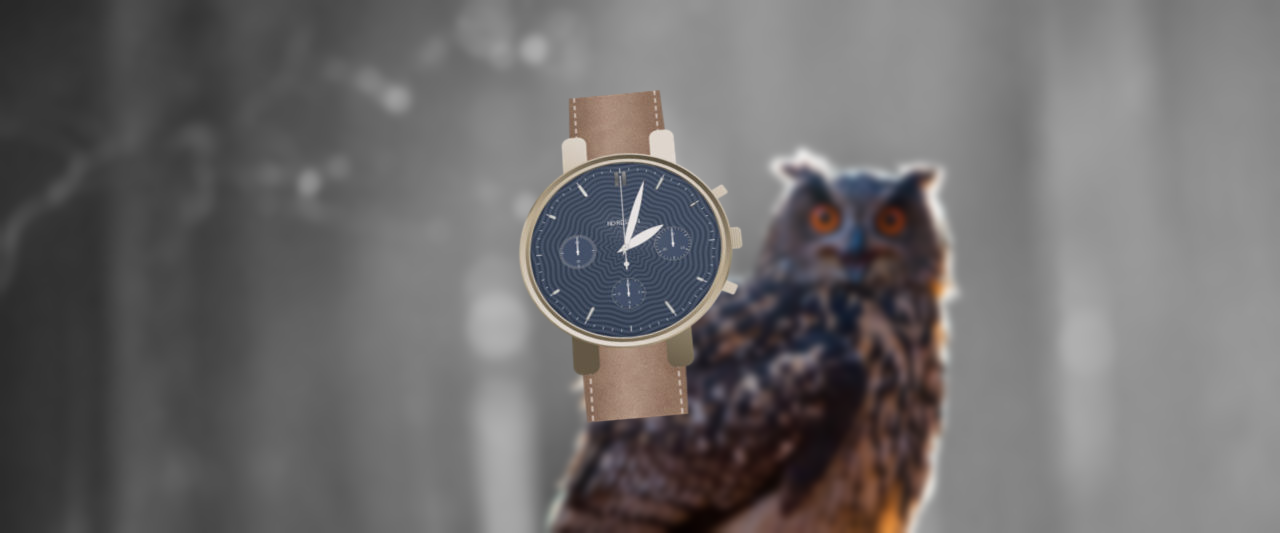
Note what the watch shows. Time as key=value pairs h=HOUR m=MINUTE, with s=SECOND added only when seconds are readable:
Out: h=2 m=3
